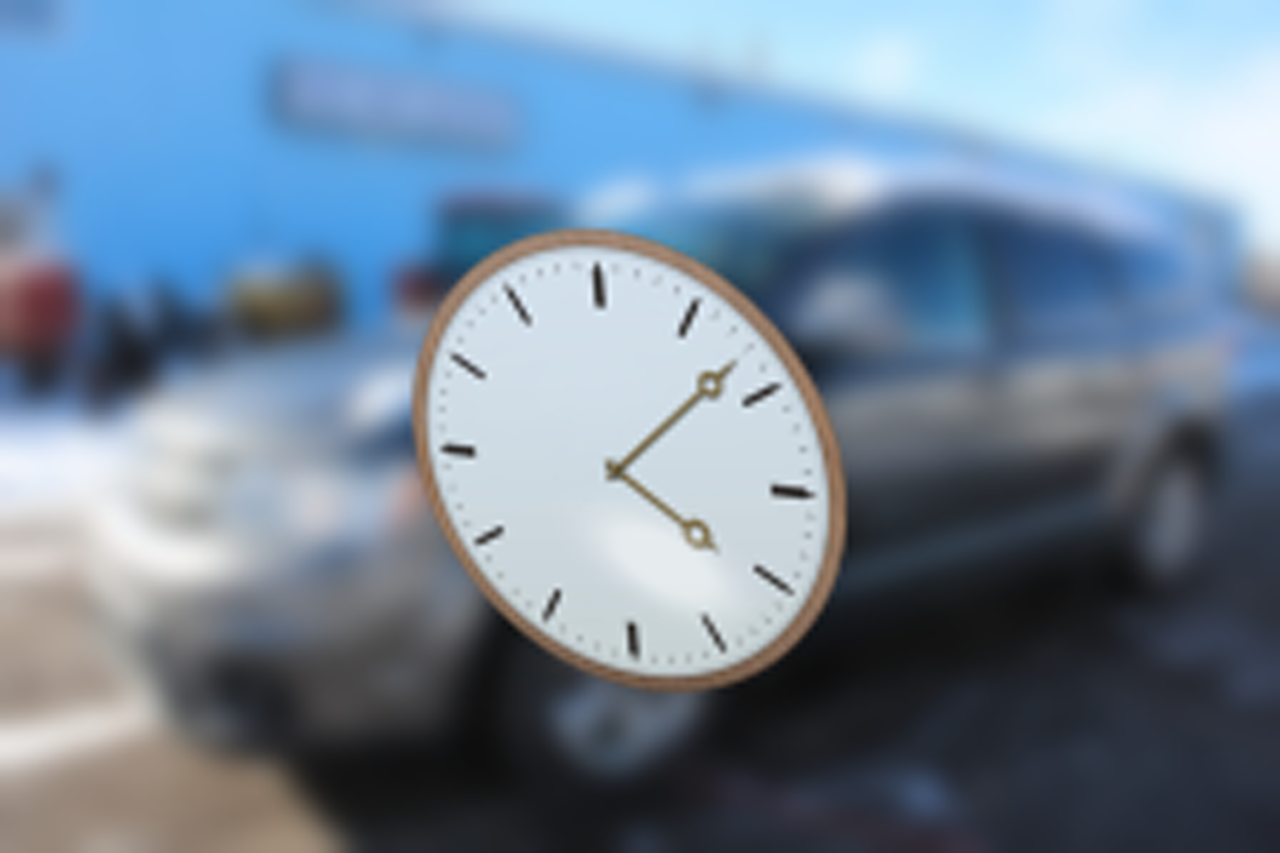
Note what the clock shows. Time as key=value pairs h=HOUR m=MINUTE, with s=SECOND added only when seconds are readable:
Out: h=4 m=8
